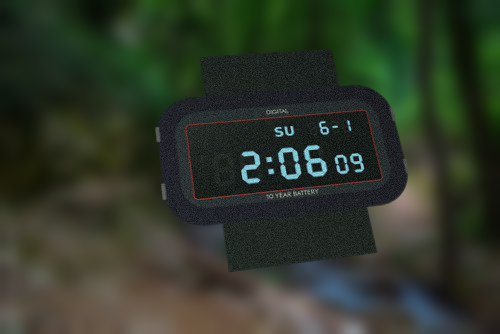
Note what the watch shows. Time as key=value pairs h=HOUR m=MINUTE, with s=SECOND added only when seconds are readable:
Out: h=2 m=6 s=9
